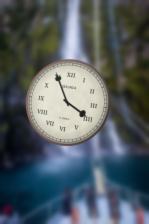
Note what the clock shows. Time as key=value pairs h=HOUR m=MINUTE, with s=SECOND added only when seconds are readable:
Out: h=3 m=55
